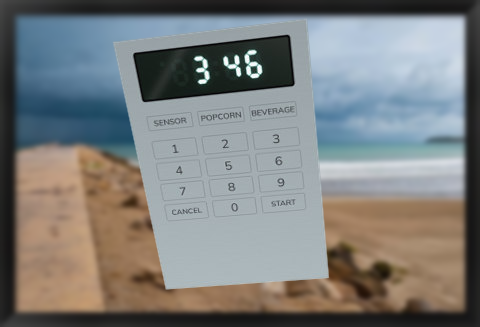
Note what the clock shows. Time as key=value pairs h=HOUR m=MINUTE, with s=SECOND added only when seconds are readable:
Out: h=3 m=46
